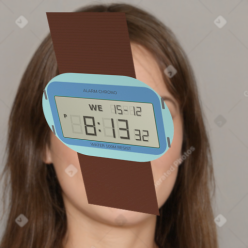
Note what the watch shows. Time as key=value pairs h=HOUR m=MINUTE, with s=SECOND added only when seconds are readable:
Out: h=8 m=13 s=32
